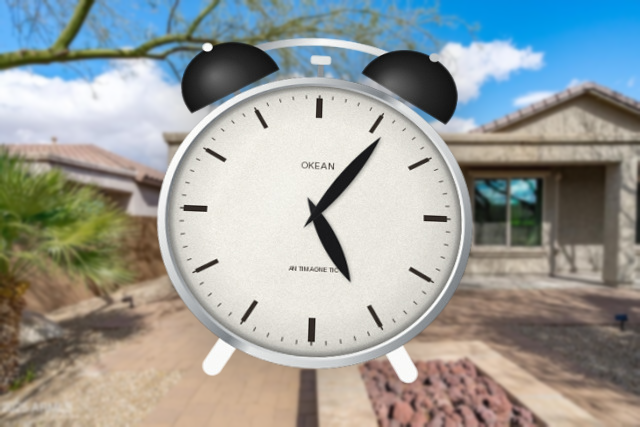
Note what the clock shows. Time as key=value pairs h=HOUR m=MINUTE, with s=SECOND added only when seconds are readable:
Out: h=5 m=6
